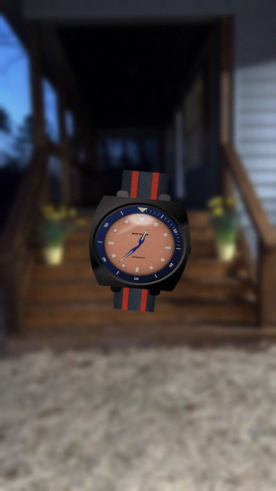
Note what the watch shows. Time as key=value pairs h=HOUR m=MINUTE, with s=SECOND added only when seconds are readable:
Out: h=12 m=37
